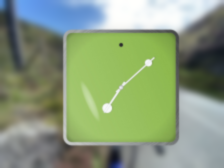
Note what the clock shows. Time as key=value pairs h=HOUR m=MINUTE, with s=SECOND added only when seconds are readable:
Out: h=7 m=8
